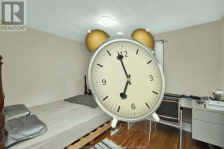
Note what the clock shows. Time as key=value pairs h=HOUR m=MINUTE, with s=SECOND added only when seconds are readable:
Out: h=6 m=58
